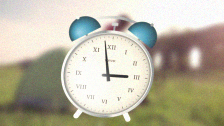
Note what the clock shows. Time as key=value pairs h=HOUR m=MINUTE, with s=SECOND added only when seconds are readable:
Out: h=2 m=58
